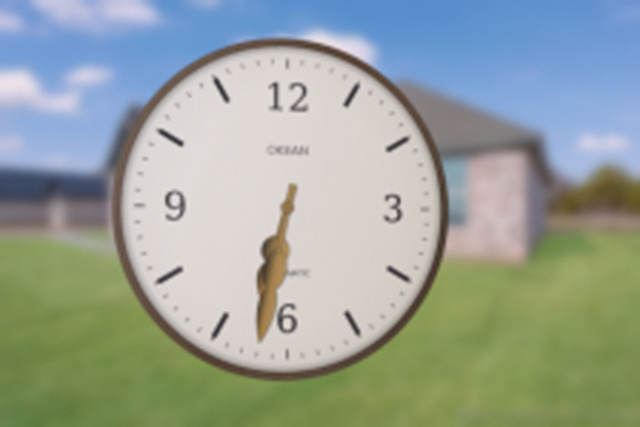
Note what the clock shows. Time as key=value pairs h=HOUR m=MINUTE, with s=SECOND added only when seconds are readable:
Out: h=6 m=32
